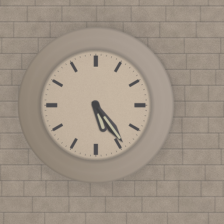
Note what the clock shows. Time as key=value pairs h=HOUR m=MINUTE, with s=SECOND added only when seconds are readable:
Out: h=5 m=24
